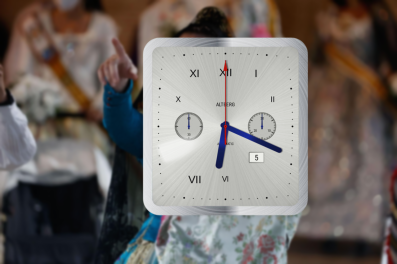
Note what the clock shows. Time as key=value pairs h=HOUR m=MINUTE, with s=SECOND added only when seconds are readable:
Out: h=6 m=19
